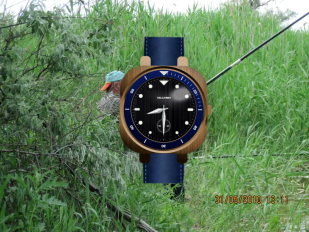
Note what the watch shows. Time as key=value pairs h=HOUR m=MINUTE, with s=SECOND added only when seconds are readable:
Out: h=8 m=30
